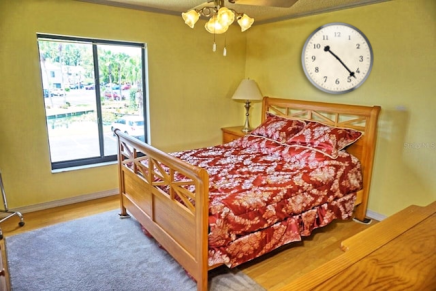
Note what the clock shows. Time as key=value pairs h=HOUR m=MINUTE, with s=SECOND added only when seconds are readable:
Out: h=10 m=23
